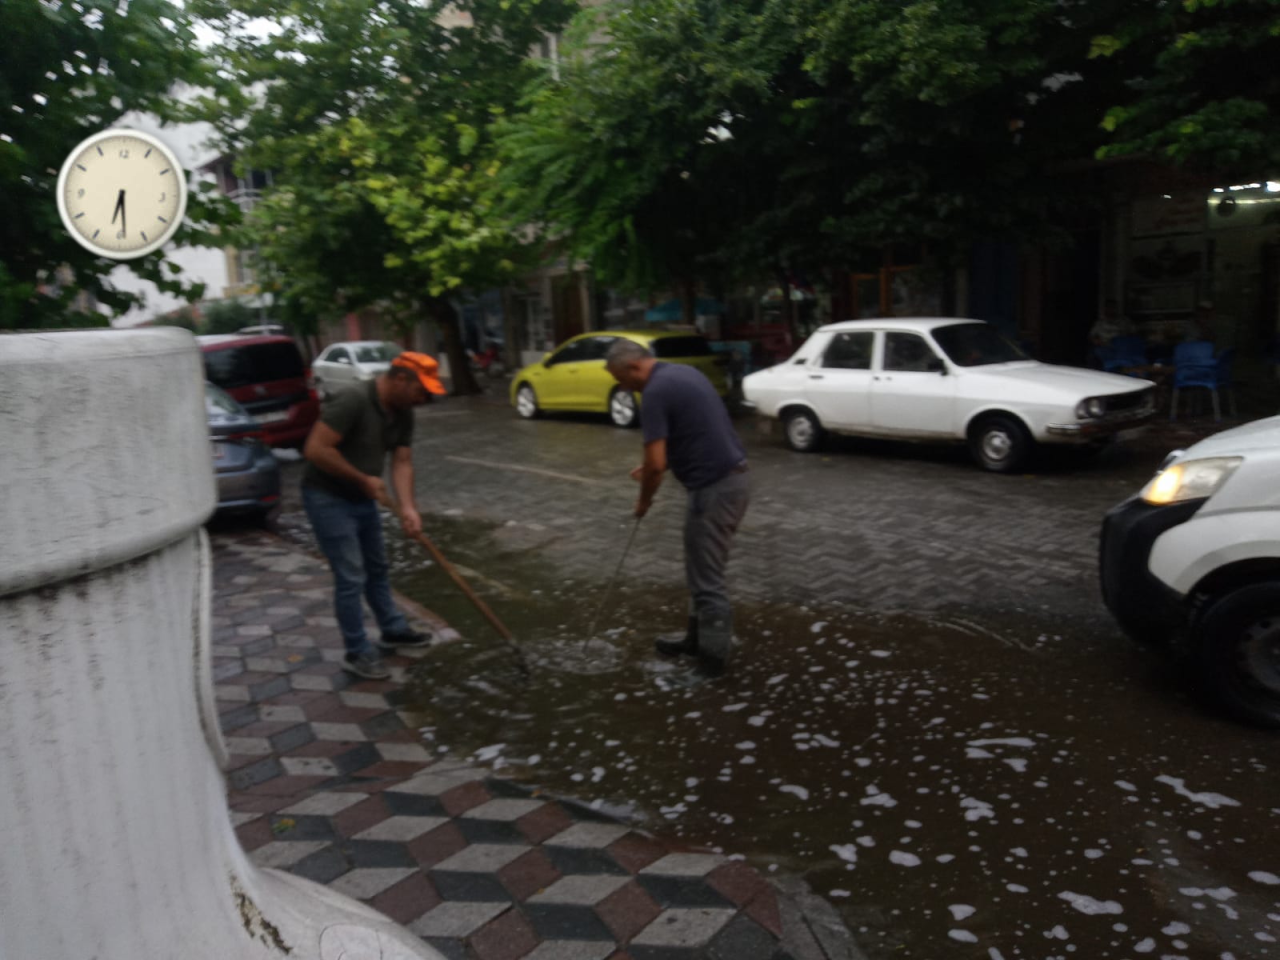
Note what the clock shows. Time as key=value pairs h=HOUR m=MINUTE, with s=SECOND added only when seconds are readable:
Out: h=6 m=29
